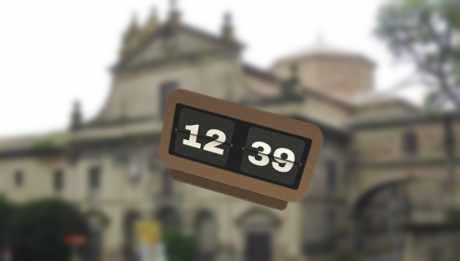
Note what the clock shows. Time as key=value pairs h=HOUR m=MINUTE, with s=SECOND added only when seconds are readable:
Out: h=12 m=39
